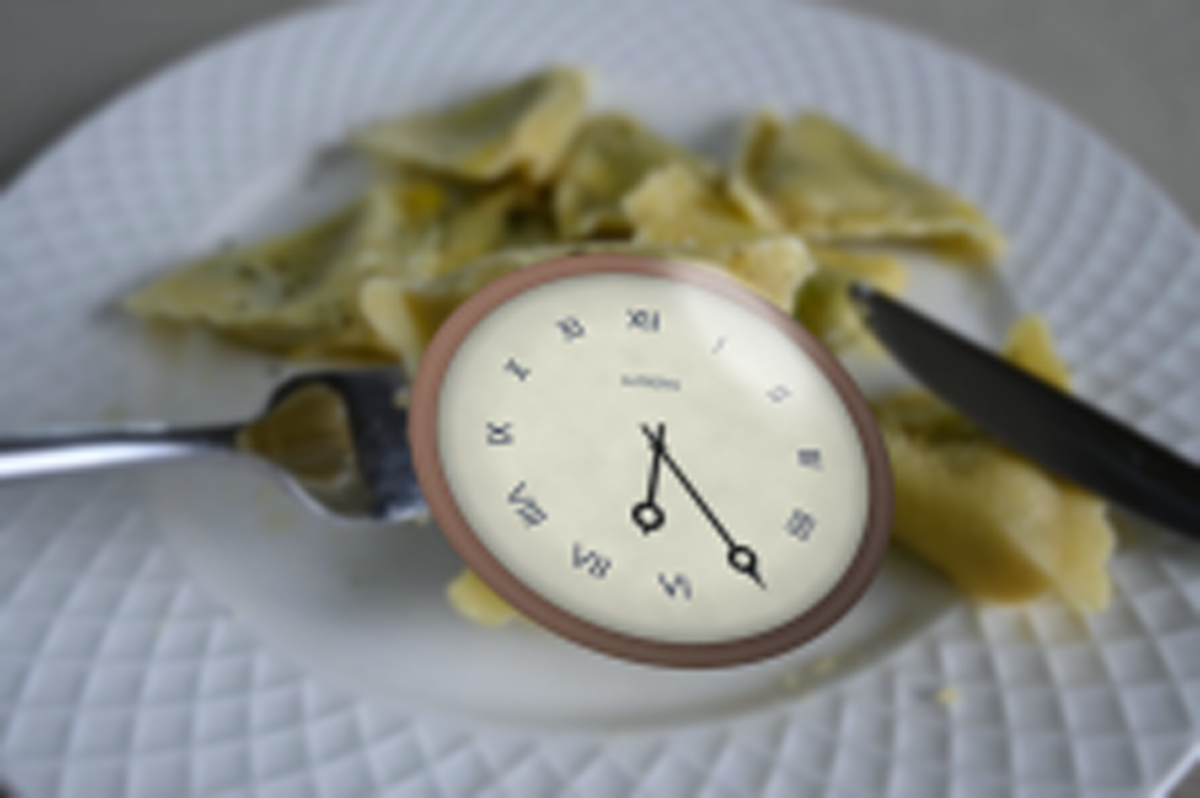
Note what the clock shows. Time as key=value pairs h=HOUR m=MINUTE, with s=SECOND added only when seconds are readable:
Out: h=6 m=25
